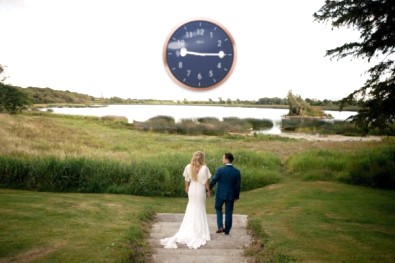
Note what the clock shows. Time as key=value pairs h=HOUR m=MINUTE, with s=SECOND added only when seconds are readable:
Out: h=9 m=15
